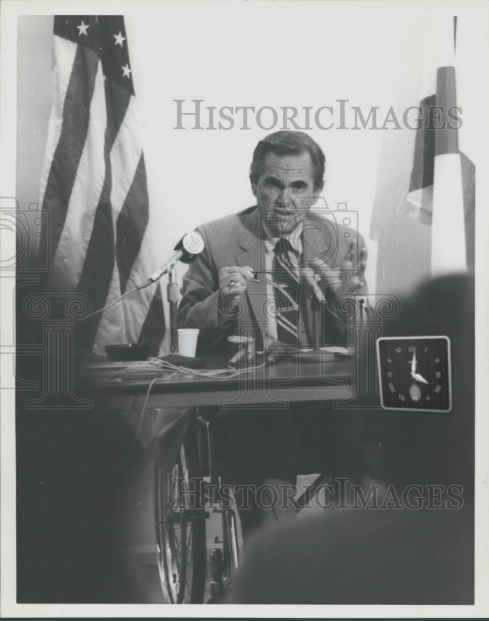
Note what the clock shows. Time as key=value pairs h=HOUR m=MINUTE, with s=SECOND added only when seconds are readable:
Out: h=4 m=1
